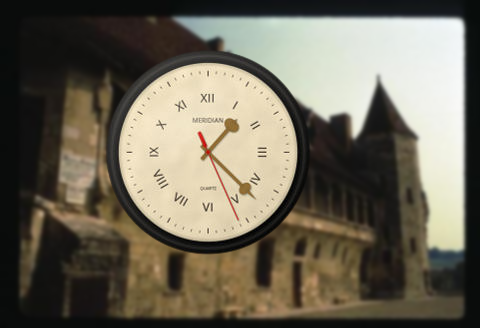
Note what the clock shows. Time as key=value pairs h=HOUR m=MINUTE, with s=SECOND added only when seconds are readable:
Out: h=1 m=22 s=26
